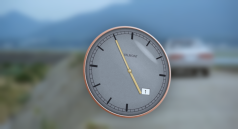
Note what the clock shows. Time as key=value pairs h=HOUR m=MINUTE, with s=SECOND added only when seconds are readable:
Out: h=4 m=55
